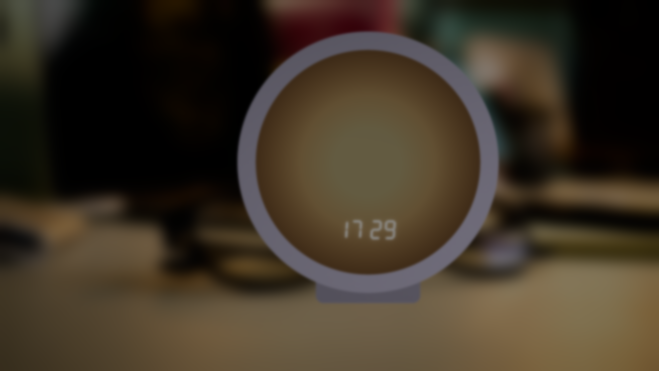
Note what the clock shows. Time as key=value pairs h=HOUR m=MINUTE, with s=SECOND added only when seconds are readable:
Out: h=17 m=29
